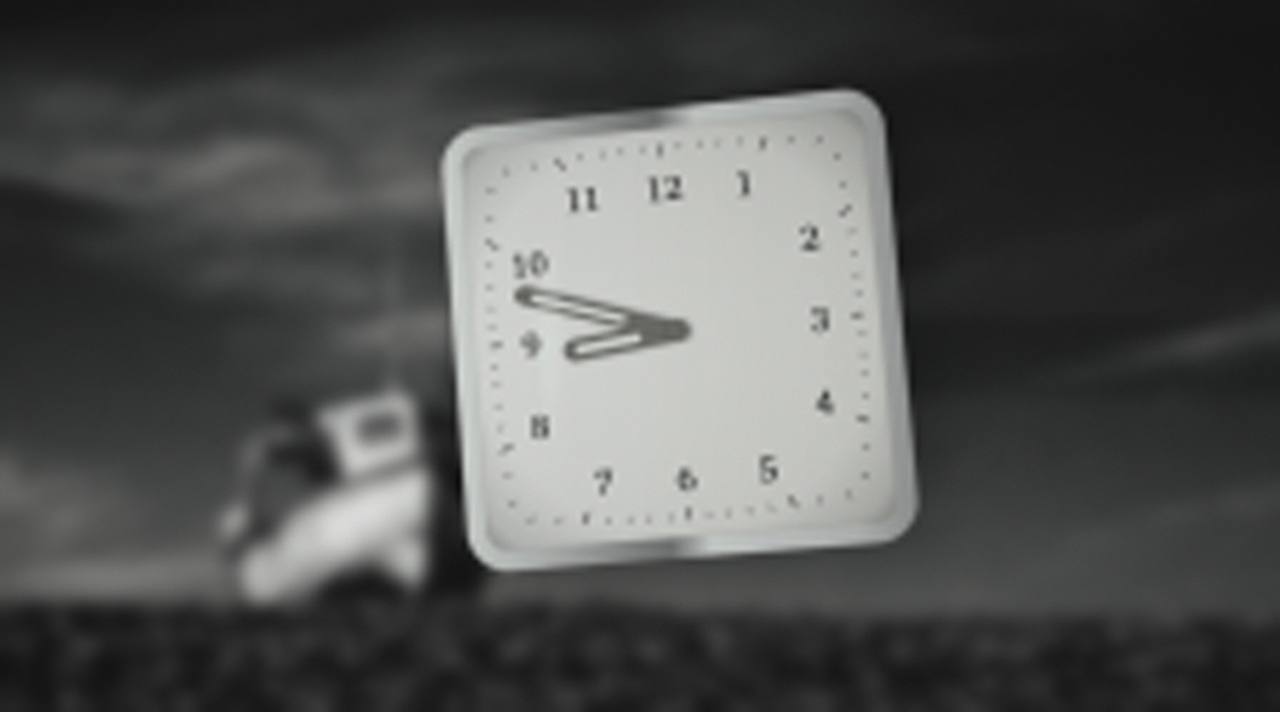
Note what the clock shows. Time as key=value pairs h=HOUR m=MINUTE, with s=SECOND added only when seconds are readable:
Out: h=8 m=48
